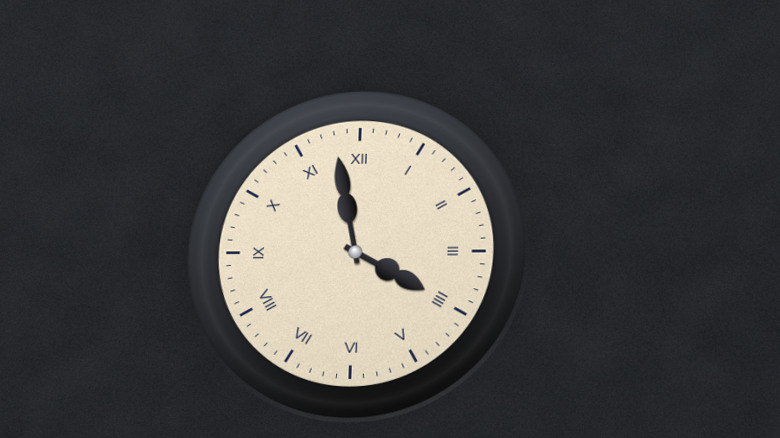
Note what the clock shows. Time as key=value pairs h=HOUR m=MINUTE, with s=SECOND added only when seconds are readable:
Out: h=3 m=58
